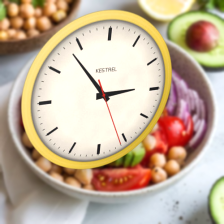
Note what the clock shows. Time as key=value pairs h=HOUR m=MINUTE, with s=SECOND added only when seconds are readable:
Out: h=2 m=53 s=26
